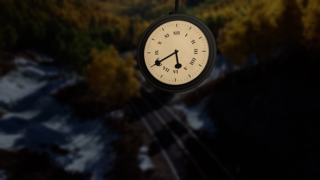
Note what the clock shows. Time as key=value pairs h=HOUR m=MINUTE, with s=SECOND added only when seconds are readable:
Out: h=5 m=40
